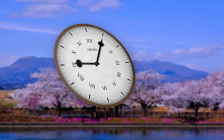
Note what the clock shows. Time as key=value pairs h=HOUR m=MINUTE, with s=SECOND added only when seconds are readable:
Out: h=9 m=5
